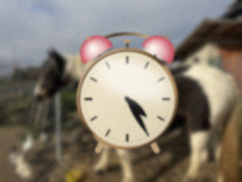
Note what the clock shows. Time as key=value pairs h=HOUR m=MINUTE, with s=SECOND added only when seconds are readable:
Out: h=4 m=25
